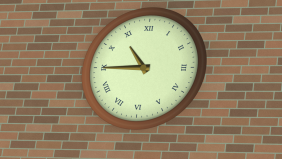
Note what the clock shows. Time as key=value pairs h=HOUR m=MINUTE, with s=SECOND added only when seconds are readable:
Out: h=10 m=45
